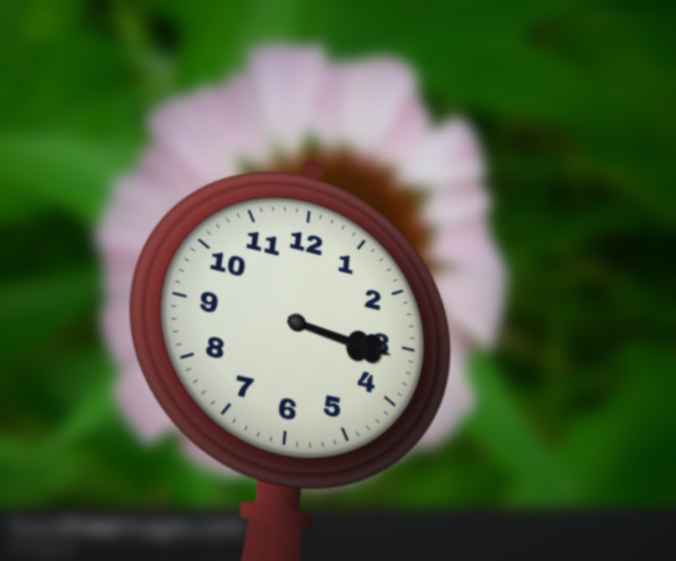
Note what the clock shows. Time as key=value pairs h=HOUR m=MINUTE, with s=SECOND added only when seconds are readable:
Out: h=3 m=16
